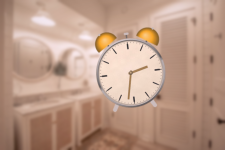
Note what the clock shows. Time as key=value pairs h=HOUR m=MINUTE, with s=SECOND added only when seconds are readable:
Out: h=2 m=32
